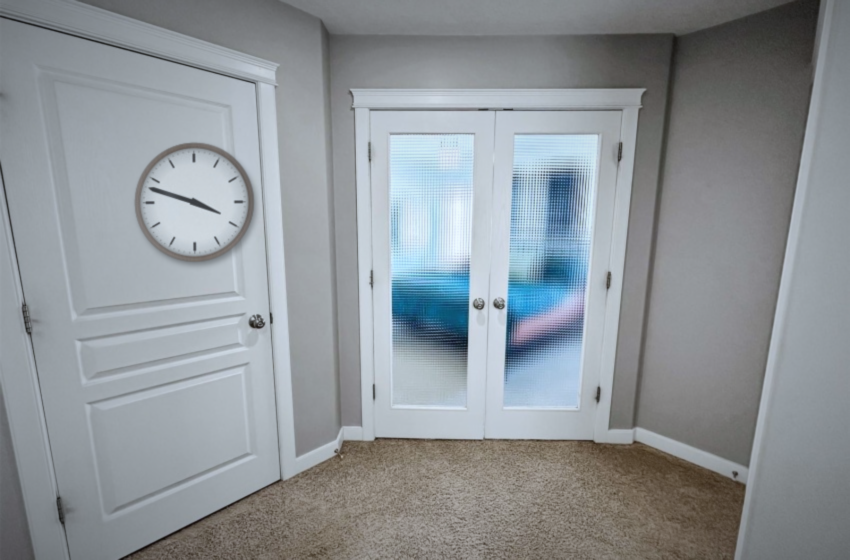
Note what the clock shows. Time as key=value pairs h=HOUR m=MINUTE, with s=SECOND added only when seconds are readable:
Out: h=3 m=48
